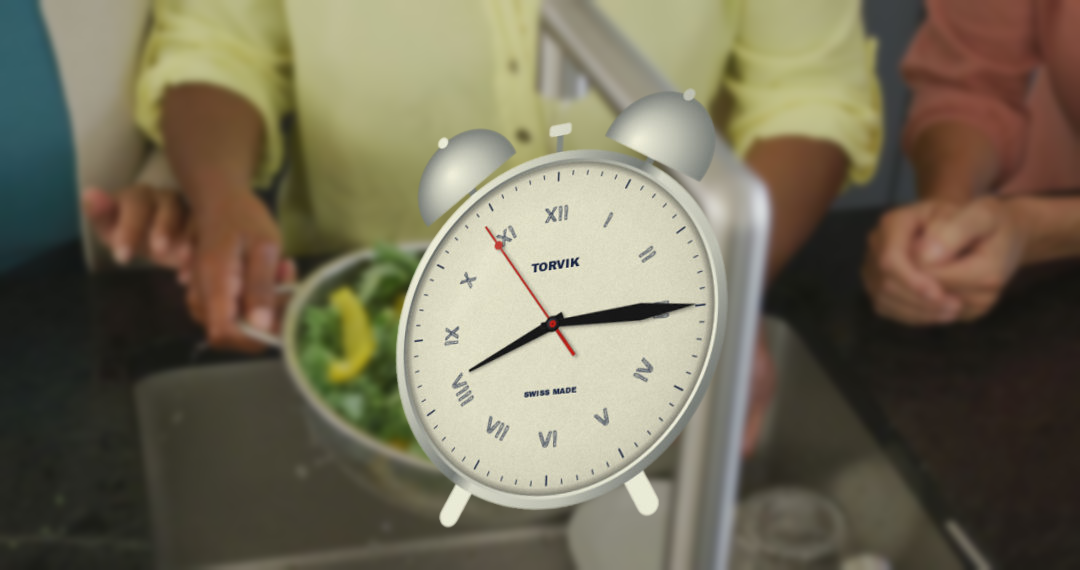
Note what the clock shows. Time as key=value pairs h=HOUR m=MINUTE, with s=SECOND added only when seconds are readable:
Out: h=8 m=14 s=54
